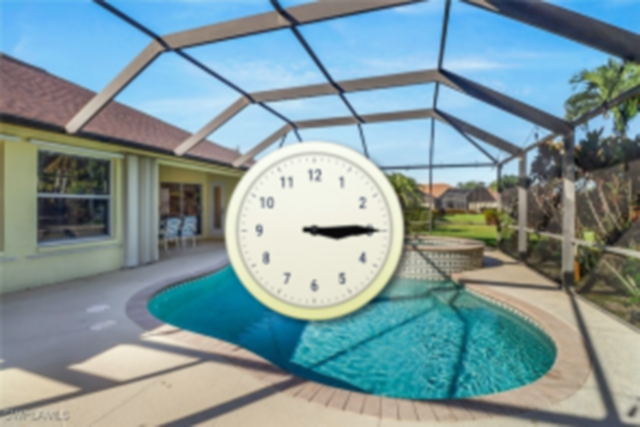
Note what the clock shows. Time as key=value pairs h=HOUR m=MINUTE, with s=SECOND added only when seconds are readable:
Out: h=3 m=15
